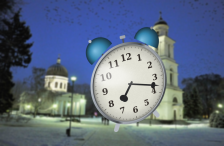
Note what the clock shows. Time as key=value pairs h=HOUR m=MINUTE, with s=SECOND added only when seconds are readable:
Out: h=7 m=18
